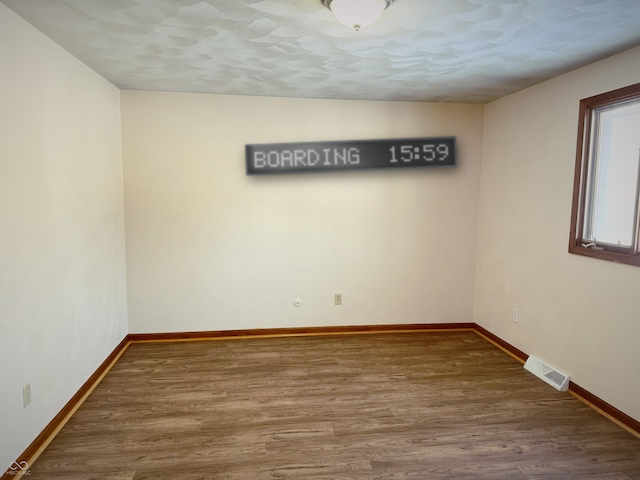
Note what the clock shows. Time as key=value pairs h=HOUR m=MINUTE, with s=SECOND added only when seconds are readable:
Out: h=15 m=59
